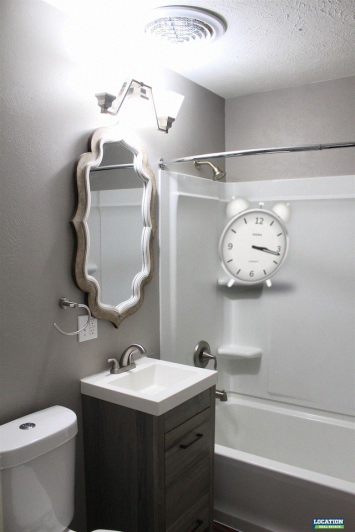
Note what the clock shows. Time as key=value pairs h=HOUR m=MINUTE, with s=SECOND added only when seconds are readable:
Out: h=3 m=17
